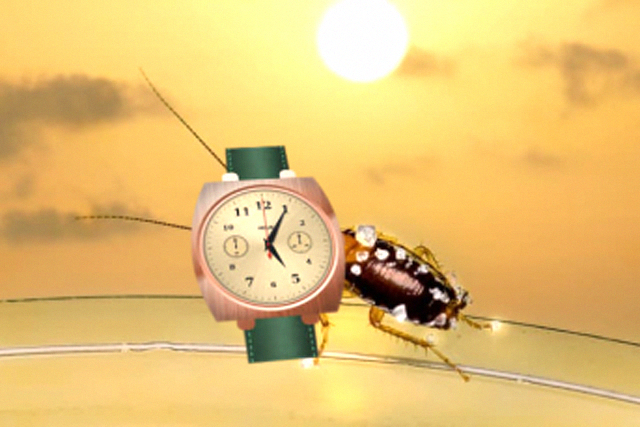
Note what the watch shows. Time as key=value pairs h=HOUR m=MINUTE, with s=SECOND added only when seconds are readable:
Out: h=5 m=5
